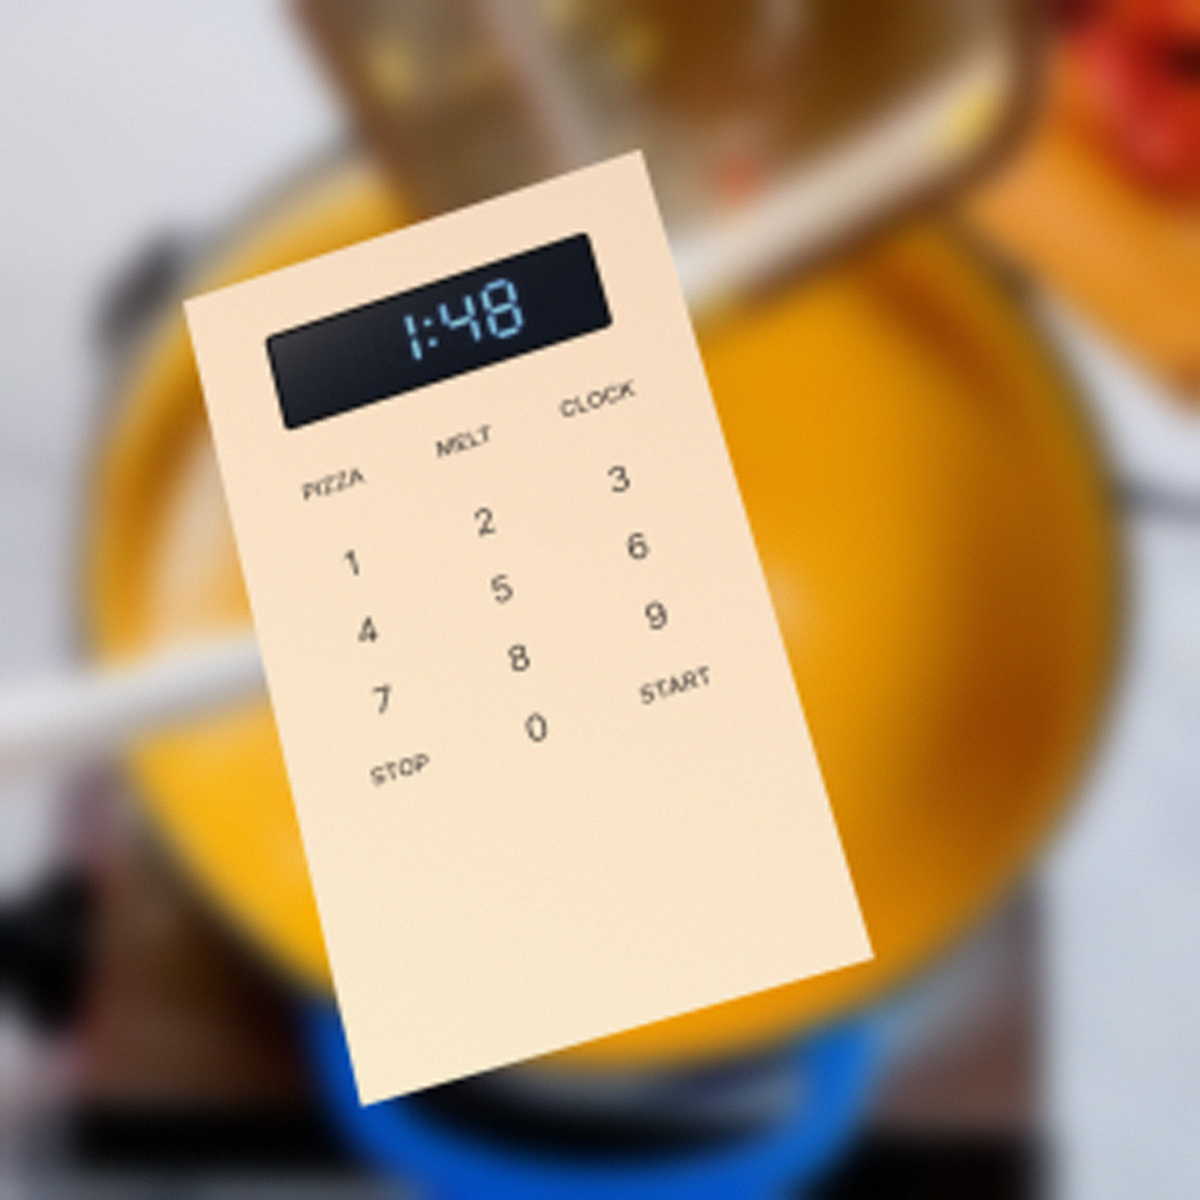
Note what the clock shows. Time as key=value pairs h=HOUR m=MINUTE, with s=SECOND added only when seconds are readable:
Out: h=1 m=48
